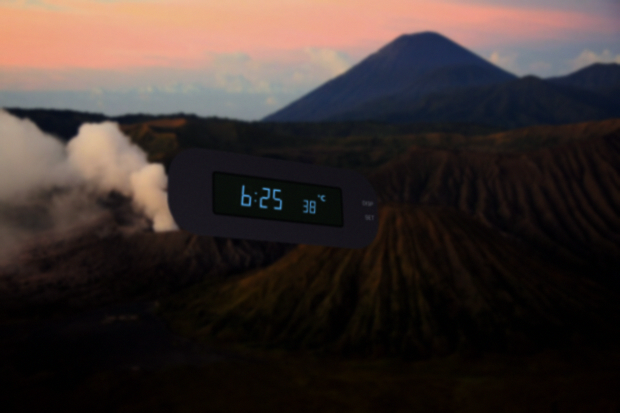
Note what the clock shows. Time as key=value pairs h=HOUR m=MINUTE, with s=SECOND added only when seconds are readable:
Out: h=6 m=25
